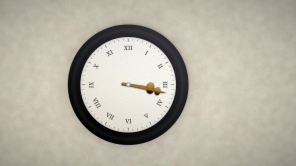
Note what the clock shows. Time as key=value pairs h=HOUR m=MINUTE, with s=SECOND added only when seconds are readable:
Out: h=3 m=17
